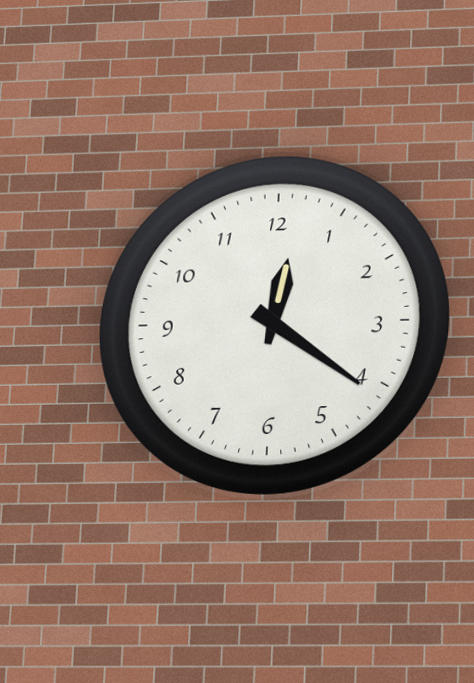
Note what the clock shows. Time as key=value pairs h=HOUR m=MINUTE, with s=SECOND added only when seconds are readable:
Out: h=12 m=21
